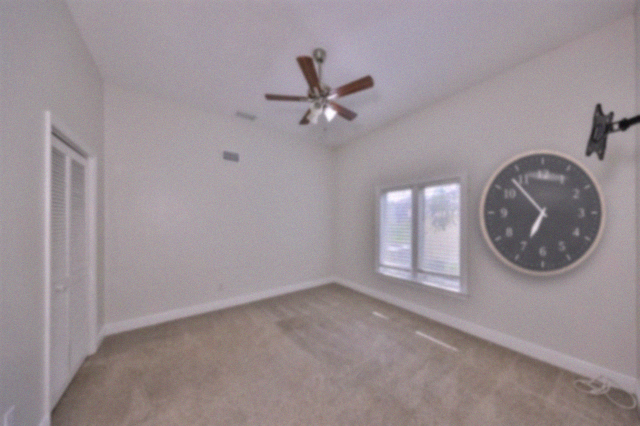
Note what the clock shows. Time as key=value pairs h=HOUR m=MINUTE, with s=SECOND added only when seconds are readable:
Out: h=6 m=53
